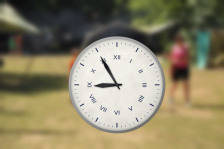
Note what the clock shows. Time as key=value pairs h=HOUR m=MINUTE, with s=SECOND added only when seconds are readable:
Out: h=8 m=55
